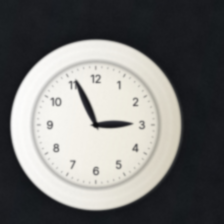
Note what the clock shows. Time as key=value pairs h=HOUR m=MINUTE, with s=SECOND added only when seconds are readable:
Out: h=2 m=56
